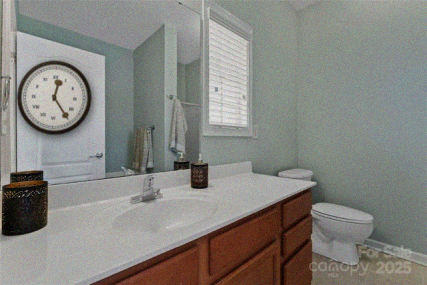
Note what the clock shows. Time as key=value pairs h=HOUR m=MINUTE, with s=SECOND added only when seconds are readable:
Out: h=12 m=24
